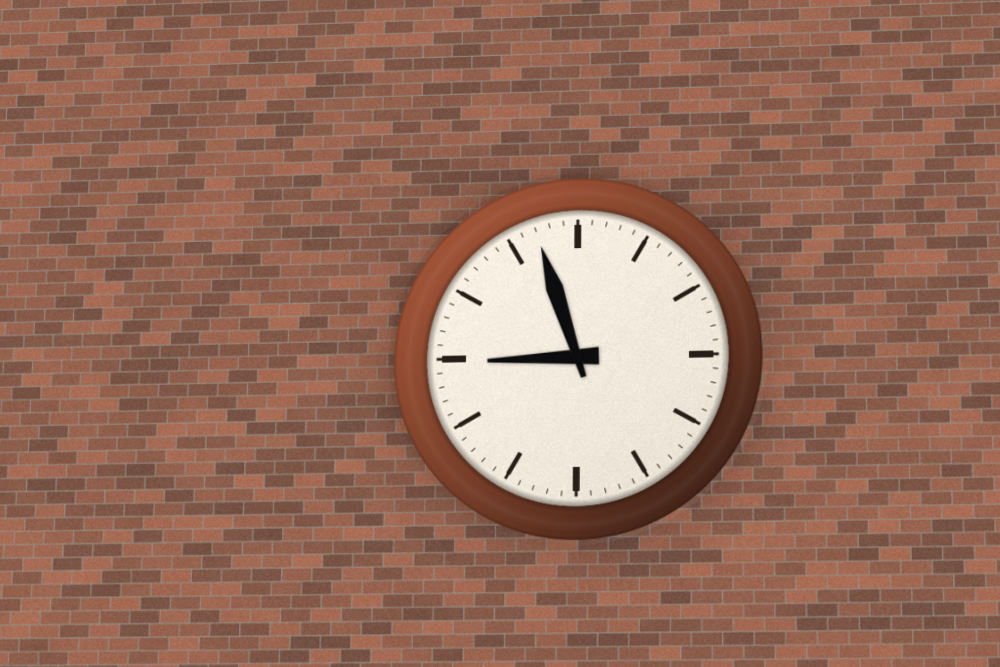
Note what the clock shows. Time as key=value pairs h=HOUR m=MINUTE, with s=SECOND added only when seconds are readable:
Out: h=8 m=57
